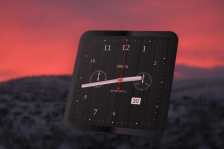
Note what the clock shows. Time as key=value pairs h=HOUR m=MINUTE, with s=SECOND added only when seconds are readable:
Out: h=2 m=43
